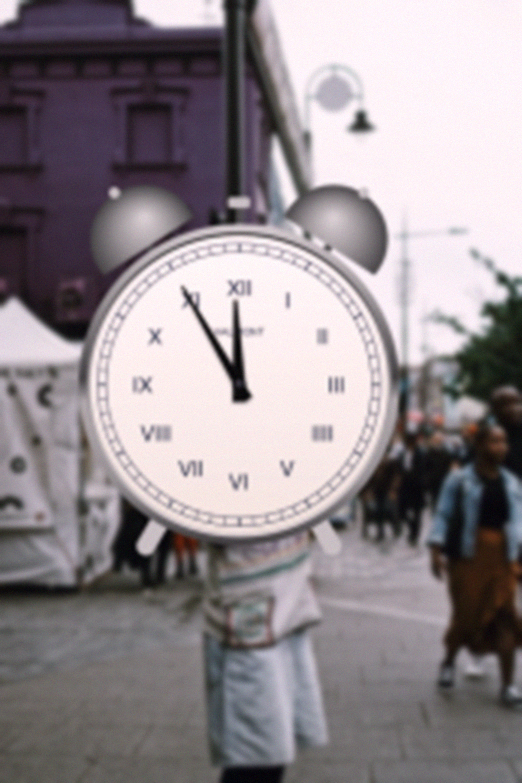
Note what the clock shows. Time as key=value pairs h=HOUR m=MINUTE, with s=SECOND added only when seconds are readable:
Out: h=11 m=55
